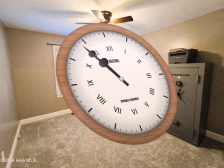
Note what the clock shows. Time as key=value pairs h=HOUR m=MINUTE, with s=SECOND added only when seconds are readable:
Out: h=10 m=54
